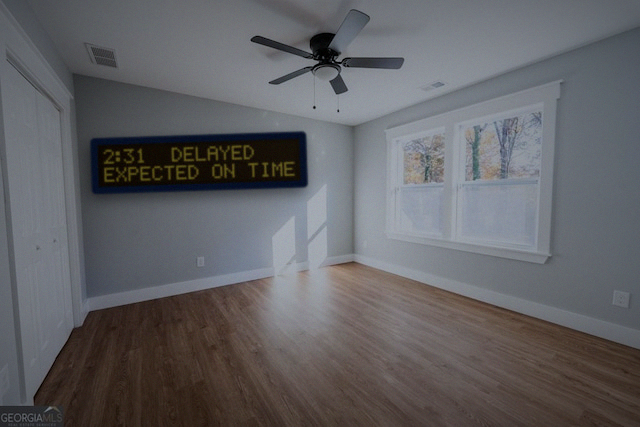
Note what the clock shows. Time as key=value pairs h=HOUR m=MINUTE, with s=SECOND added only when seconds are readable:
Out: h=2 m=31
